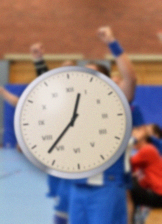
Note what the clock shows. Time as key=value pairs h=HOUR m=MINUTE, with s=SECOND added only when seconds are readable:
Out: h=12 m=37
